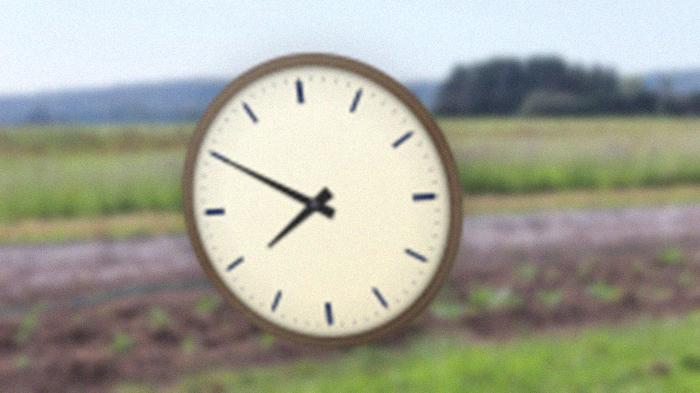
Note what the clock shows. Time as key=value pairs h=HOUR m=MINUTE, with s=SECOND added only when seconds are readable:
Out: h=7 m=50
